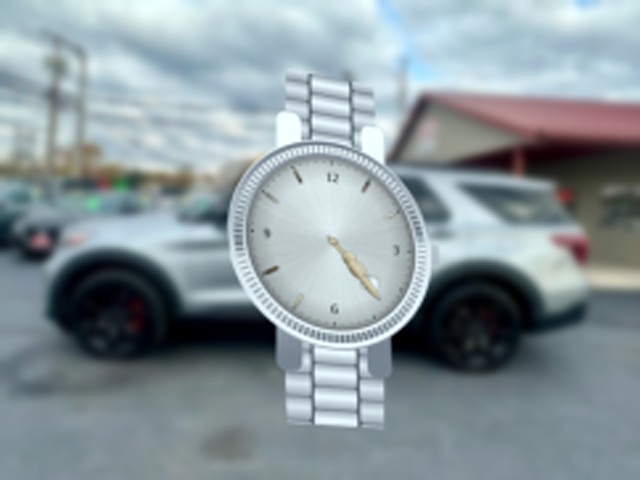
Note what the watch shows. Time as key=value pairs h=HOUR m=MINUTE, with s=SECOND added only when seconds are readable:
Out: h=4 m=23
